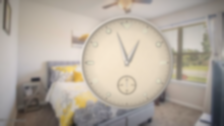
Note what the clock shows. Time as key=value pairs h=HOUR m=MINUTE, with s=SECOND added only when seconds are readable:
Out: h=12 m=57
